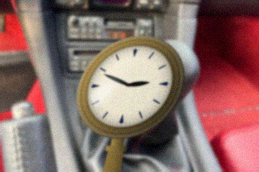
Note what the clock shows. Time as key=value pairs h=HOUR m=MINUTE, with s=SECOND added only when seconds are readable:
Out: h=2 m=49
